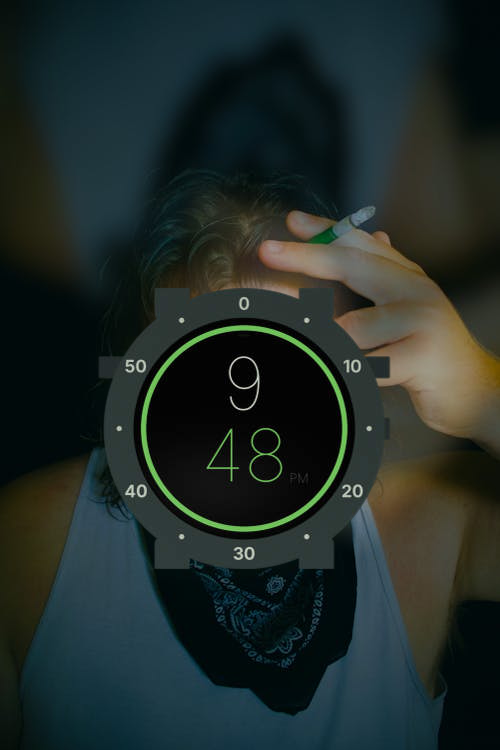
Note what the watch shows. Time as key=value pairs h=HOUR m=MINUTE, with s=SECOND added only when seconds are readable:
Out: h=9 m=48
